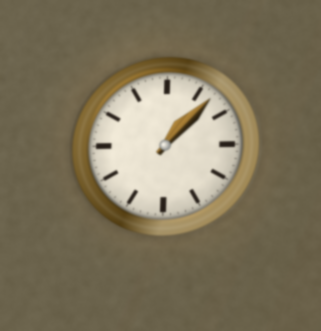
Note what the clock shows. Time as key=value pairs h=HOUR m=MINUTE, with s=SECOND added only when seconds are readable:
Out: h=1 m=7
